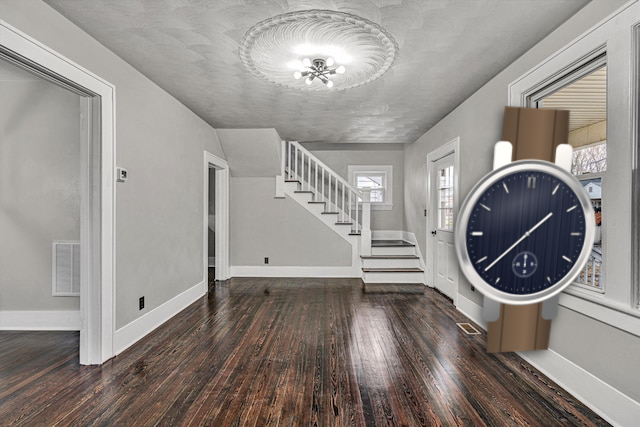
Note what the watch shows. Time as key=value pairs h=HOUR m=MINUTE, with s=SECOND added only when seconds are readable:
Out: h=1 m=38
